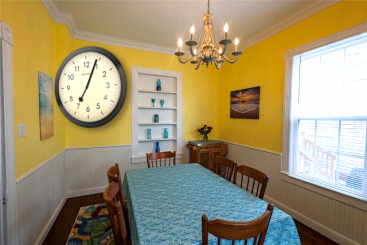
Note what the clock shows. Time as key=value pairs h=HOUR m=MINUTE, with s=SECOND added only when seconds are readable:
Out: h=7 m=4
